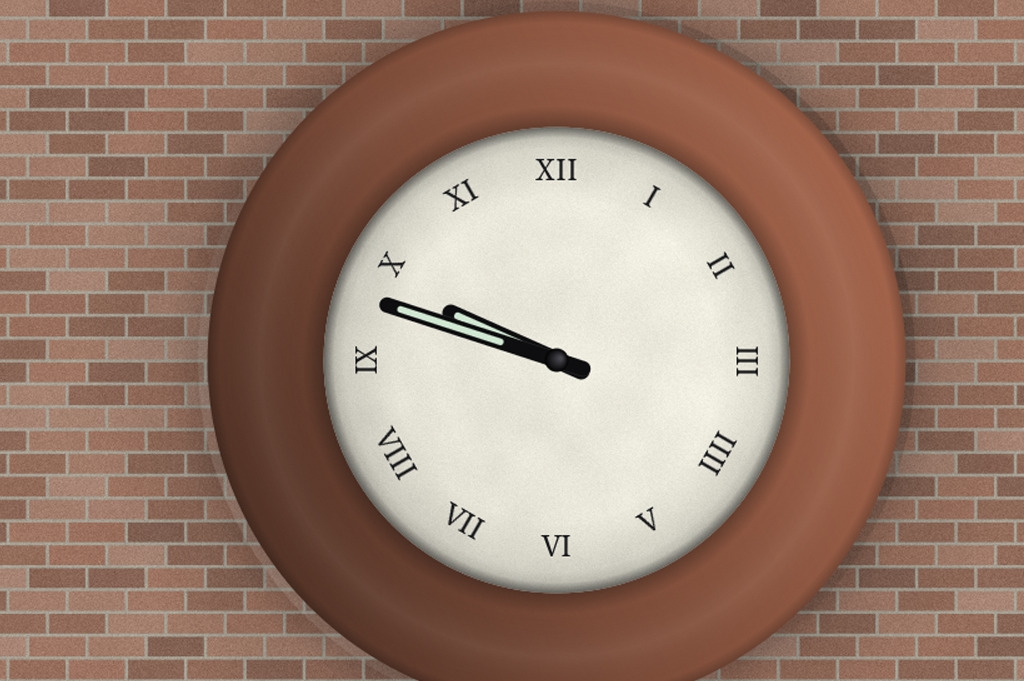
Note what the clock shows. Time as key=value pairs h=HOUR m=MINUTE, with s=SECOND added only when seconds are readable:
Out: h=9 m=48
